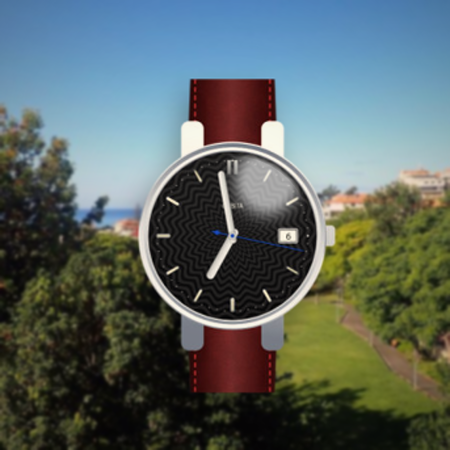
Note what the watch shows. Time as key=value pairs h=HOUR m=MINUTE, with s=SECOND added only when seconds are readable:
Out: h=6 m=58 s=17
